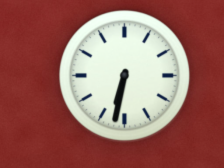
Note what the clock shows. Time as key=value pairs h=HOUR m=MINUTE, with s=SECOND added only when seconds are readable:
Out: h=6 m=32
